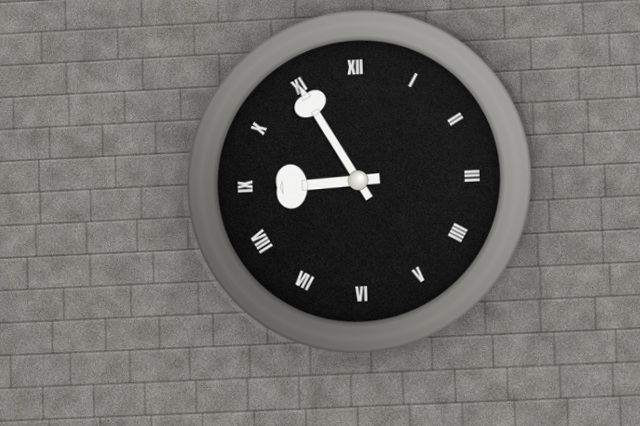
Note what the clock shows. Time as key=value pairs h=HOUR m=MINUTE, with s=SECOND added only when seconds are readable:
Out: h=8 m=55
